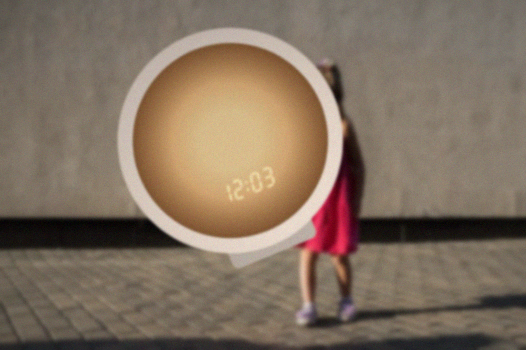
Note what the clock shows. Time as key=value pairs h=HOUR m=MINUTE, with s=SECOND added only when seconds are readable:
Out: h=12 m=3
